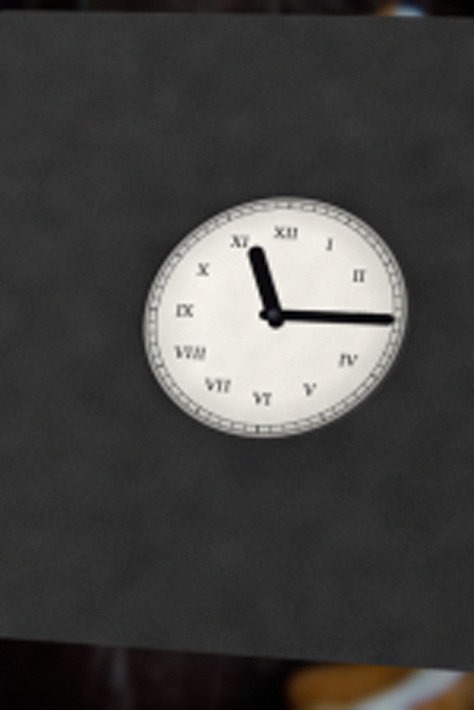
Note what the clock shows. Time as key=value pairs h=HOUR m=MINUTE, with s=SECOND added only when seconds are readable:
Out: h=11 m=15
